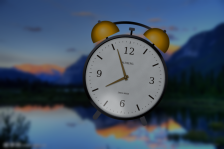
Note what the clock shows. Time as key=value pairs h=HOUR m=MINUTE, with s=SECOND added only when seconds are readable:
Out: h=7 m=56
